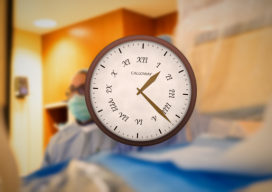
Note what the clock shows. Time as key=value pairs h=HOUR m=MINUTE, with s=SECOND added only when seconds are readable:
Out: h=1 m=22
